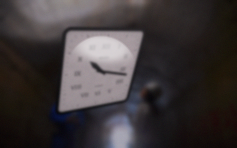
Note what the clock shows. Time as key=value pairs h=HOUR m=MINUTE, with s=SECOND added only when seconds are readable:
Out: h=10 m=17
